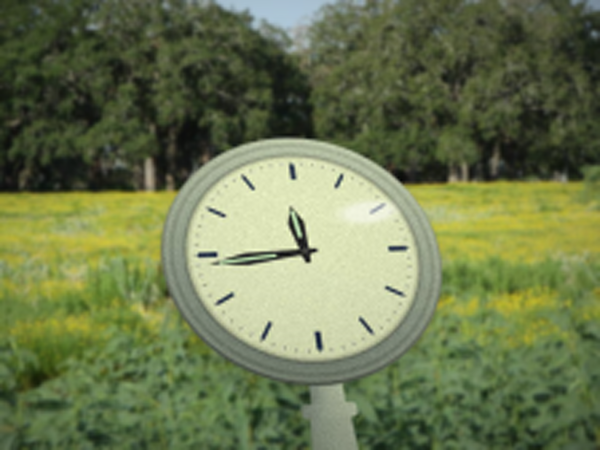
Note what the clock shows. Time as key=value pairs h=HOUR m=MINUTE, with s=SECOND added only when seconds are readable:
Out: h=11 m=44
